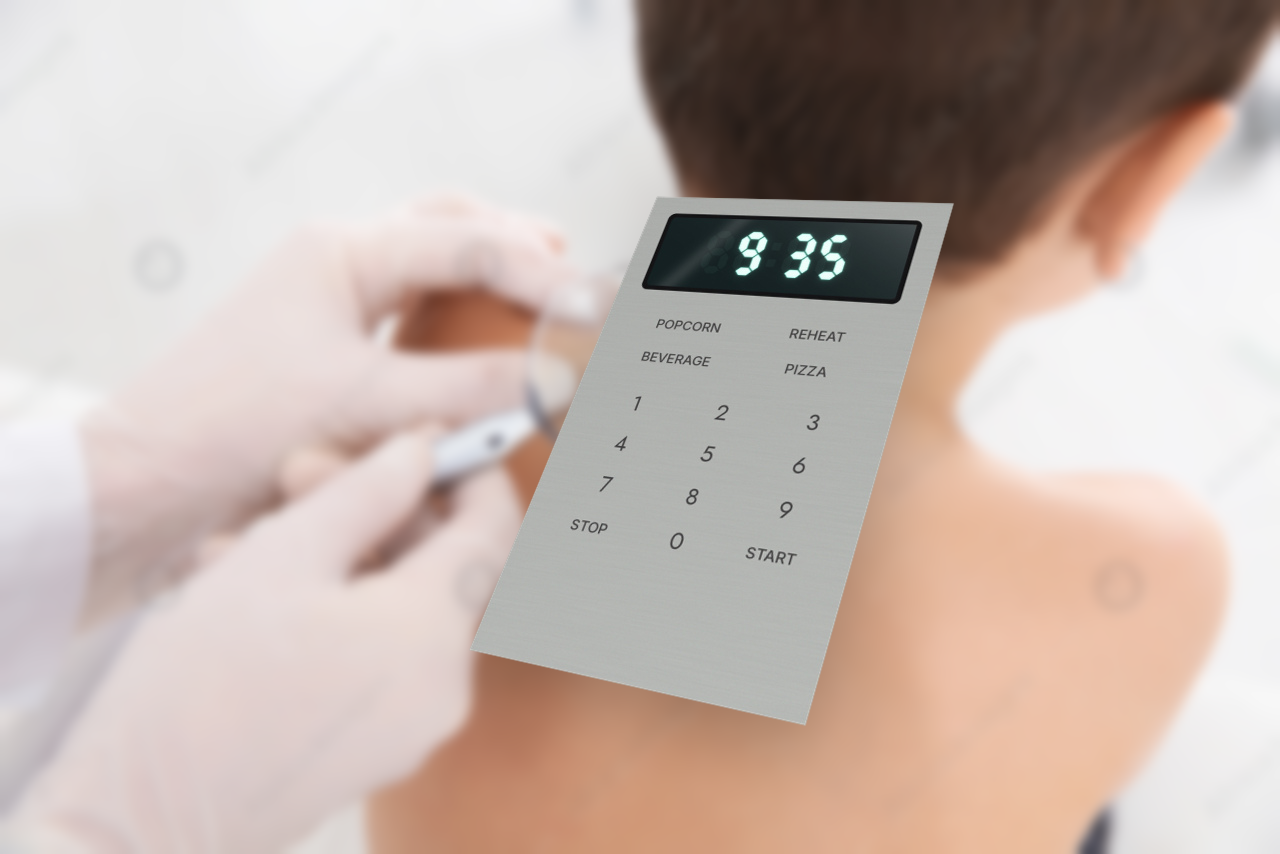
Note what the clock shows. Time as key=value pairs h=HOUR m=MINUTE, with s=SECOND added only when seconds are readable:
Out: h=9 m=35
